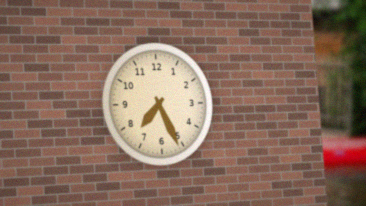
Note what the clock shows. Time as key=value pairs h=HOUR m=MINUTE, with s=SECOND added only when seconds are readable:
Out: h=7 m=26
